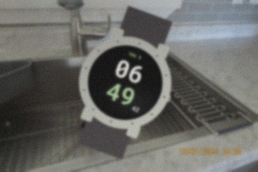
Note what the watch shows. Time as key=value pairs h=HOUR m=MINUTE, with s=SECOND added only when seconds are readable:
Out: h=6 m=49
